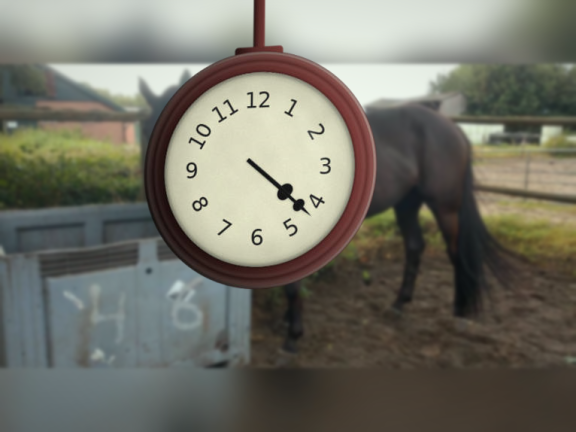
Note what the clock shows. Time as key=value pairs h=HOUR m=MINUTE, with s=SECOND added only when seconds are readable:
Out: h=4 m=22
